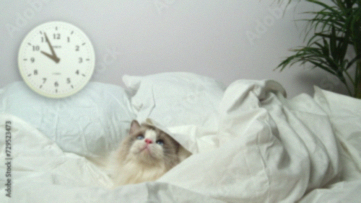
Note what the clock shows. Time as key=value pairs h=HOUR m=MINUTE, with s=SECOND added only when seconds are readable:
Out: h=9 m=56
